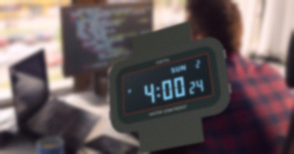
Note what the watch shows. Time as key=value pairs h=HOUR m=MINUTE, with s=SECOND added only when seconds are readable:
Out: h=4 m=0 s=24
